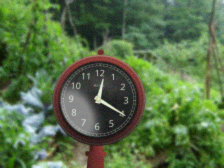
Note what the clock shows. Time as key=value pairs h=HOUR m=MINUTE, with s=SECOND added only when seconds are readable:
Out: h=12 m=20
